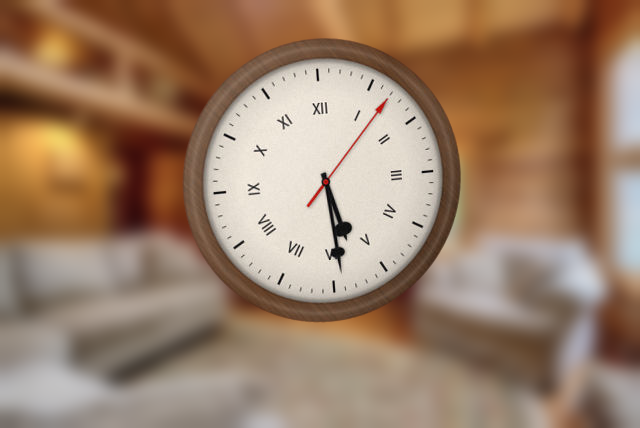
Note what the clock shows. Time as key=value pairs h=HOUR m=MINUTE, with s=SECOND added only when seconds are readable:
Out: h=5 m=29 s=7
